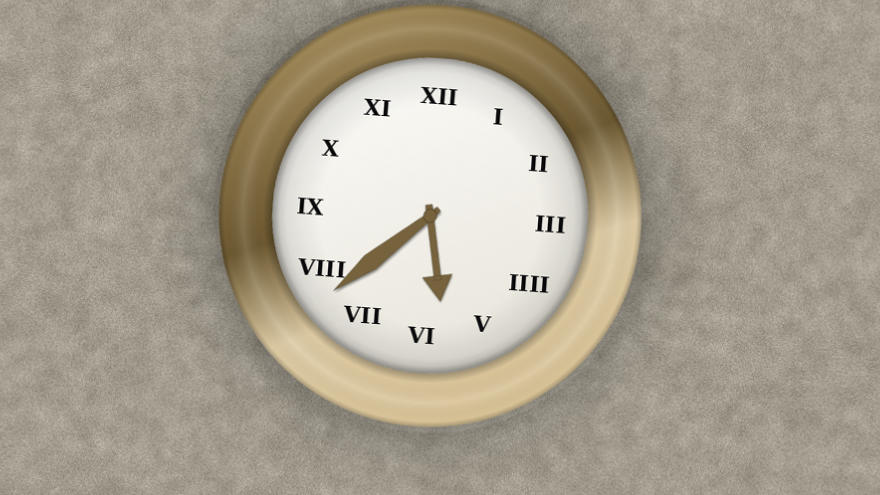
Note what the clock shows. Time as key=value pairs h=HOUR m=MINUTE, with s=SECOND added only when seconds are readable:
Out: h=5 m=38
